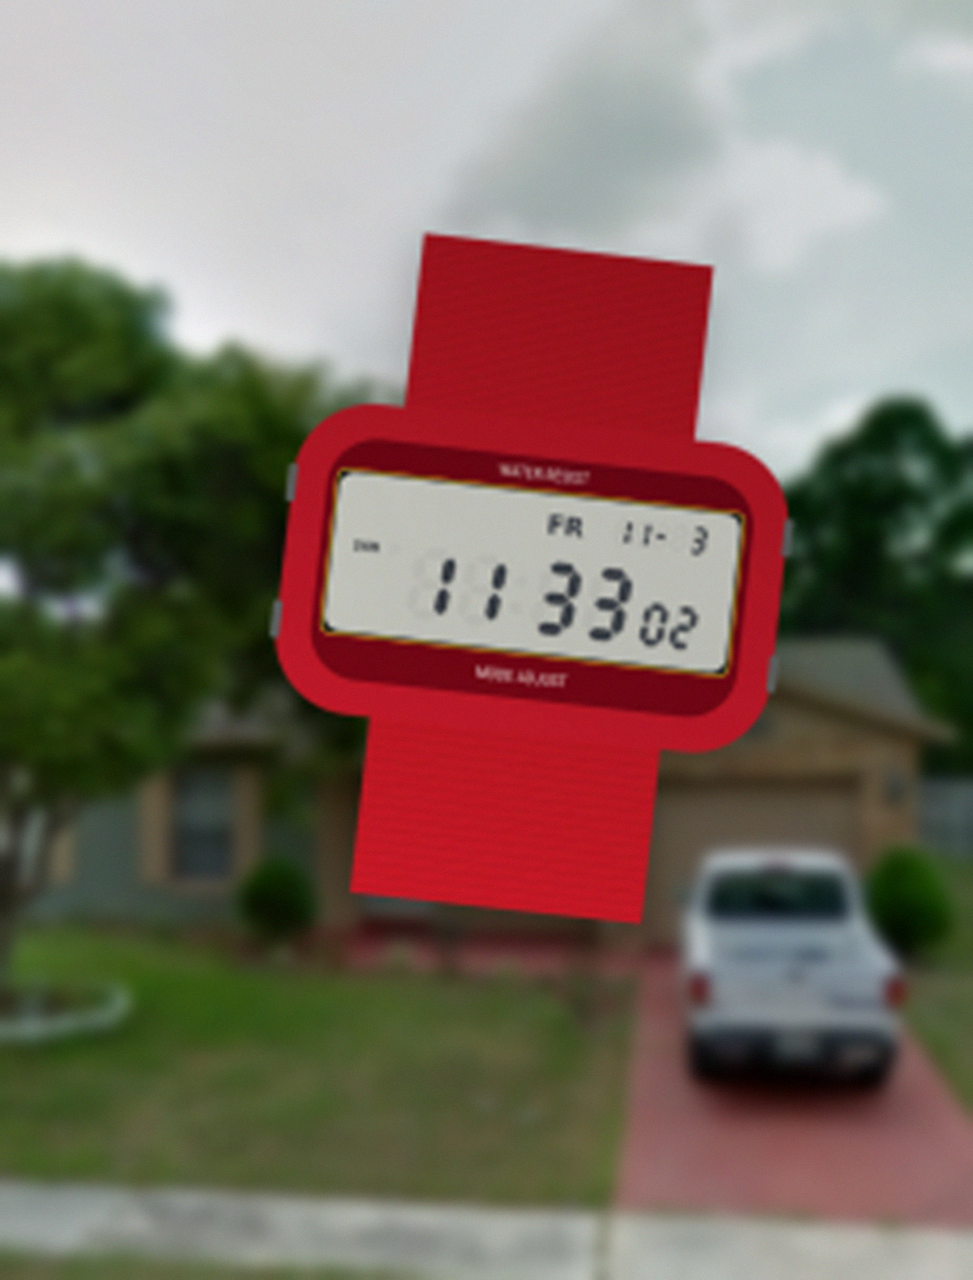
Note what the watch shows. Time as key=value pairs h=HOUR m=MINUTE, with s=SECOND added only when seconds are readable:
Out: h=11 m=33 s=2
